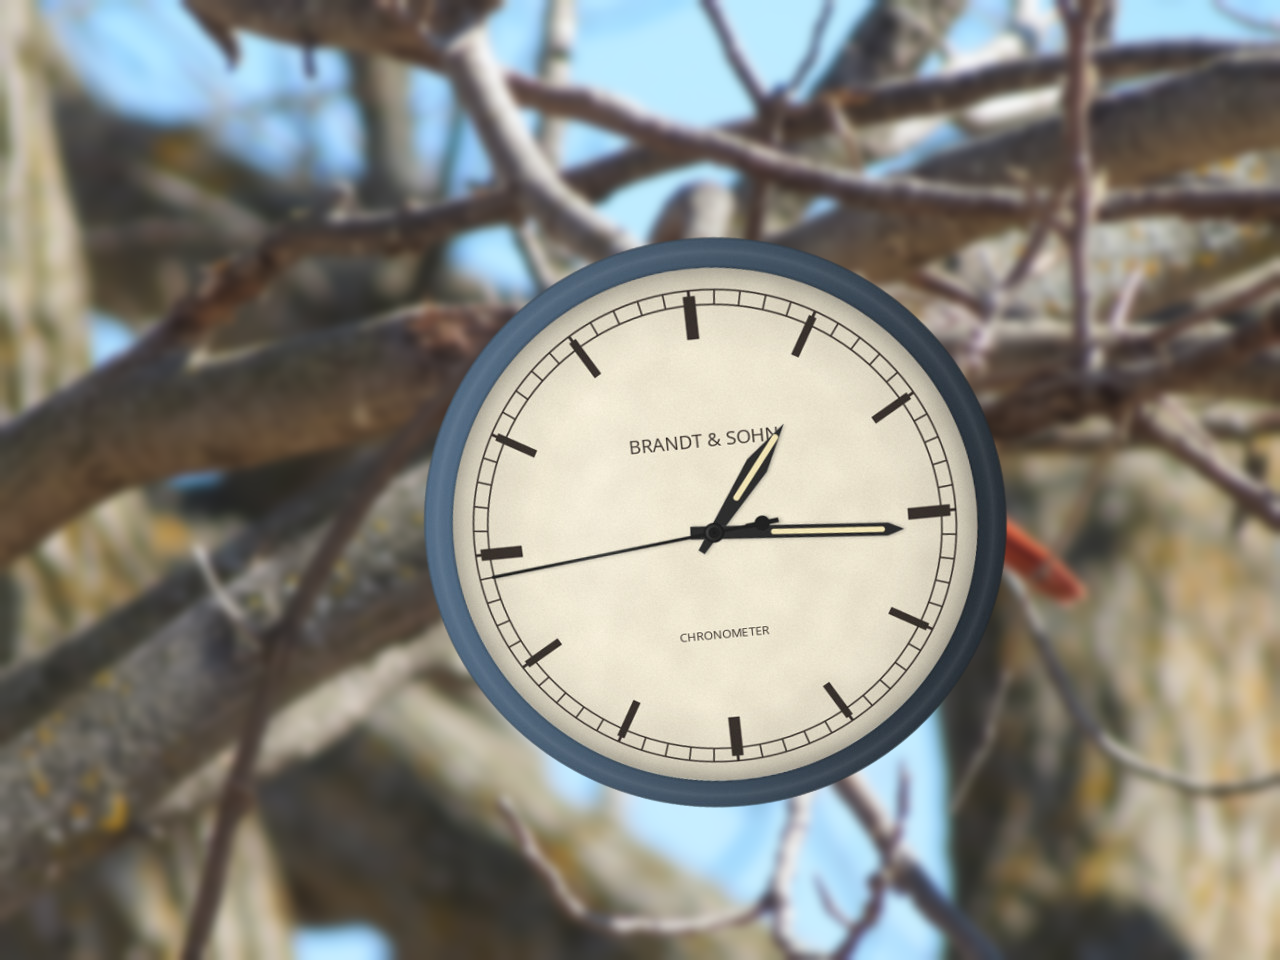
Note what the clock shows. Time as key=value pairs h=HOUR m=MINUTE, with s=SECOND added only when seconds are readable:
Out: h=1 m=15 s=44
